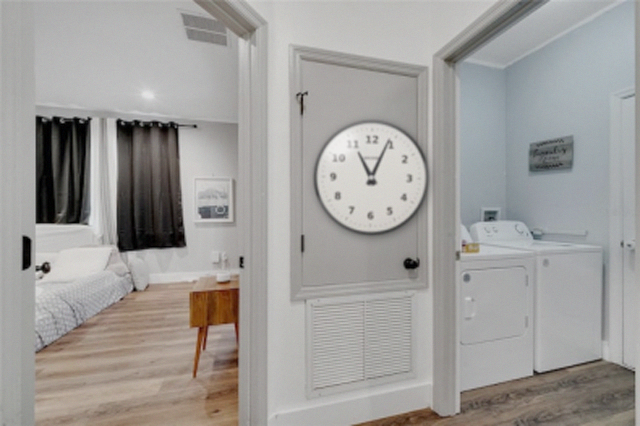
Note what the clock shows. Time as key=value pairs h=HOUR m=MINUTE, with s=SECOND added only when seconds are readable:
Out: h=11 m=4
